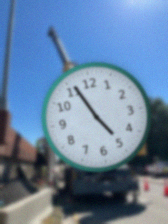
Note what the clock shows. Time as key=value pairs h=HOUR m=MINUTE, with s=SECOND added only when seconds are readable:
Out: h=4 m=56
